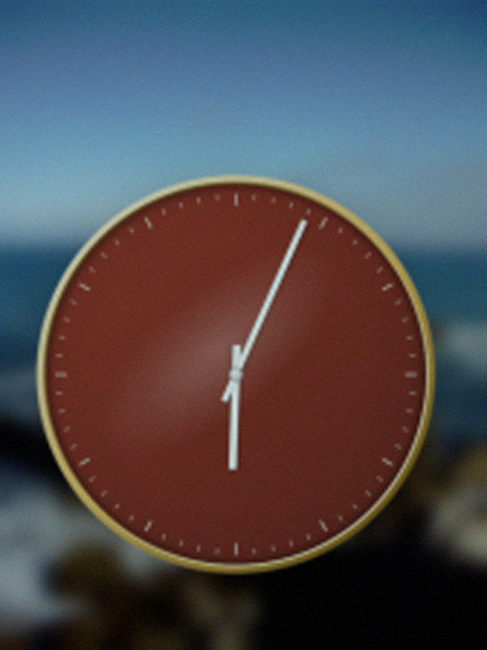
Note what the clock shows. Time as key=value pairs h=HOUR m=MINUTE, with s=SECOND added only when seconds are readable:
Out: h=6 m=4
